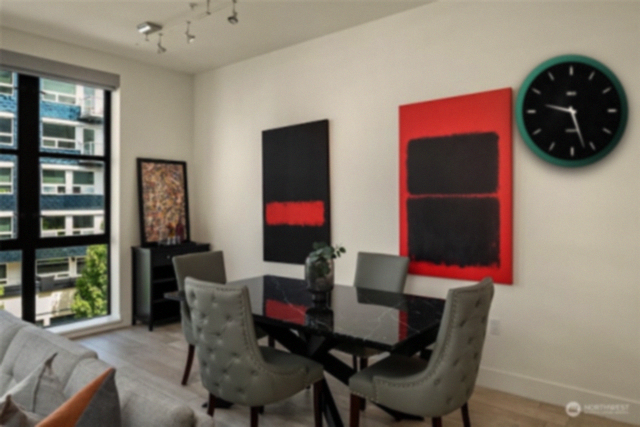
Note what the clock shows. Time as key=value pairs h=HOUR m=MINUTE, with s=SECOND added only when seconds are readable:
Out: h=9 m=27
